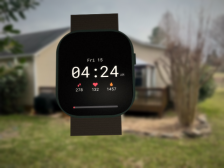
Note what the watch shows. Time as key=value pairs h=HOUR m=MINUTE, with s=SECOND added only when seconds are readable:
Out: h=4 m=24
